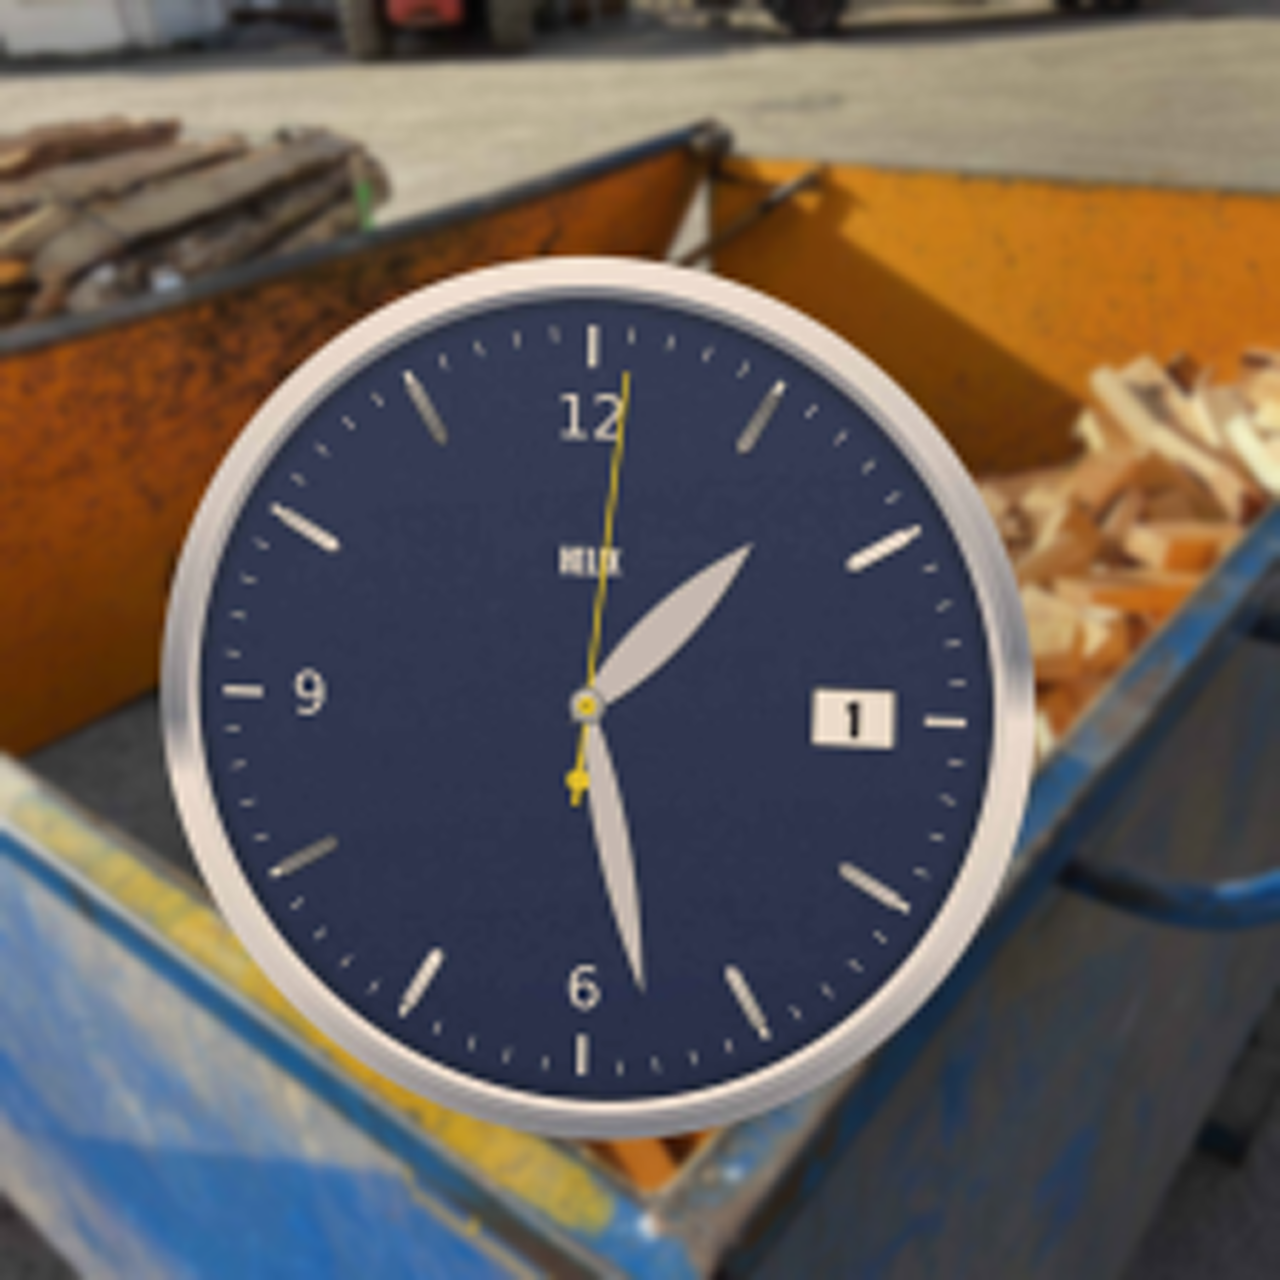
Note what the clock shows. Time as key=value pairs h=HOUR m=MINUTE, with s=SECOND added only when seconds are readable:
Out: h=1 m=28 s=1
